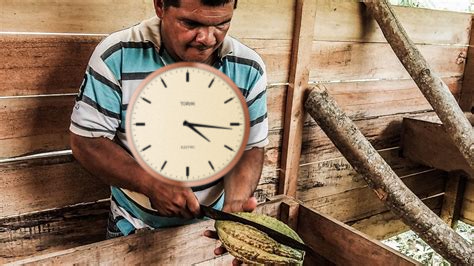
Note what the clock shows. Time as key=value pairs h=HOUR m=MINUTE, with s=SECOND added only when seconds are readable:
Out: h=4 m=16
